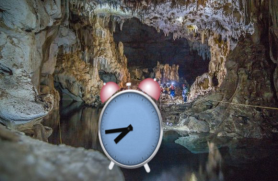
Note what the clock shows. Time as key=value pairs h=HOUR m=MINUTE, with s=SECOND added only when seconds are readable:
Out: h=7 m=44
